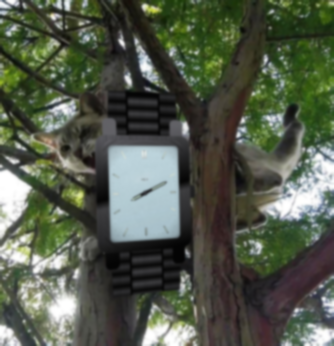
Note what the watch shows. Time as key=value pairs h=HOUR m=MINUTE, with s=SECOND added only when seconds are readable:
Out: h=8 m=11
